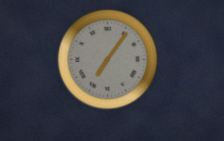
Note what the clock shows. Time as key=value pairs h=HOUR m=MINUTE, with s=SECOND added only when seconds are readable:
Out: h=7 m=6
